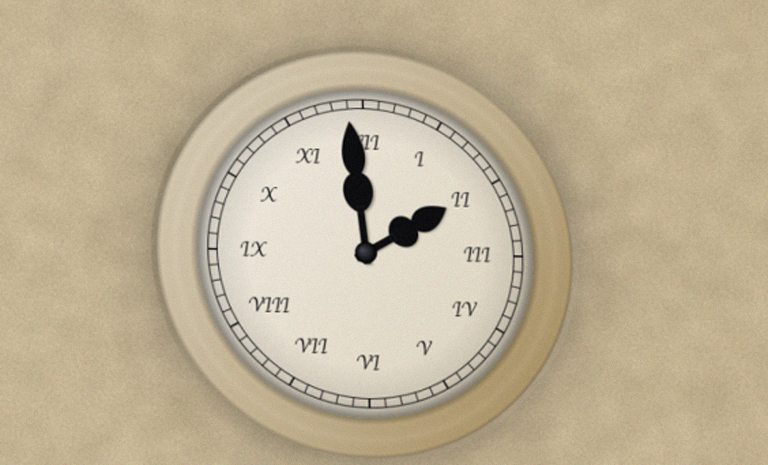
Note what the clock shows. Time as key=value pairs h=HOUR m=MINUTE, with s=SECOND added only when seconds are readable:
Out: h=1 m=59
